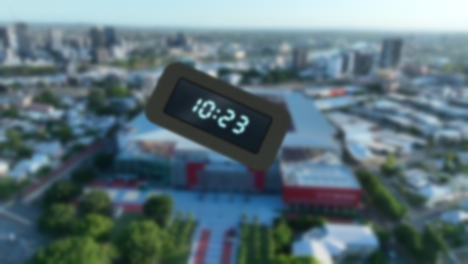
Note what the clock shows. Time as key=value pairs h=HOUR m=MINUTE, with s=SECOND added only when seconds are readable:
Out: h=10 m=23
